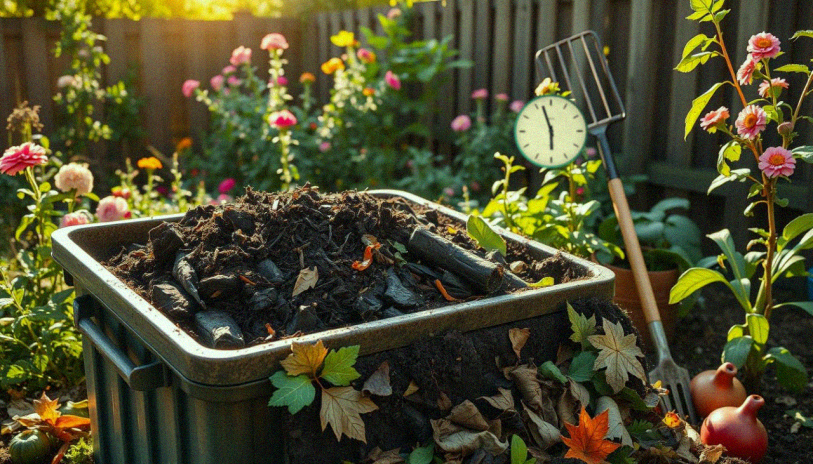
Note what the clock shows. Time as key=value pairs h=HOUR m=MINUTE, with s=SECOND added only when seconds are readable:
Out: h=5 m=57
